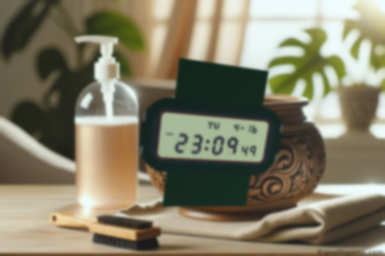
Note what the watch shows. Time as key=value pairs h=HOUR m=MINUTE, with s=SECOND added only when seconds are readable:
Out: h=23 m=9 s=49
